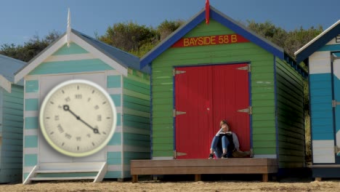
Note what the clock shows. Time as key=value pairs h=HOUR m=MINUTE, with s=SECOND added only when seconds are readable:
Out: h=10 m=21
